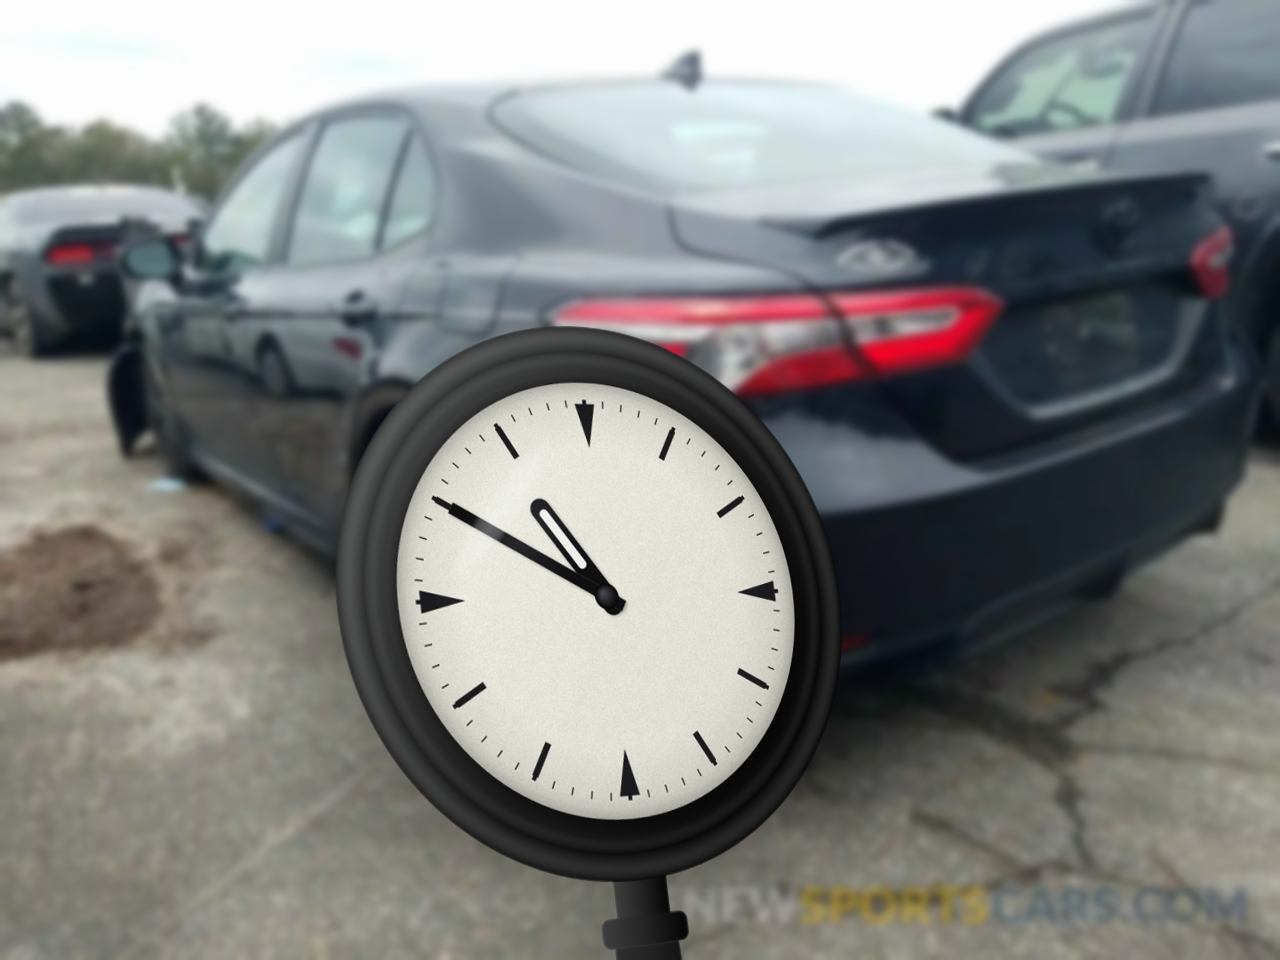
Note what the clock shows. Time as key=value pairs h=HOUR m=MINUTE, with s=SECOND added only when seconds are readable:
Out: h=10 m=50
